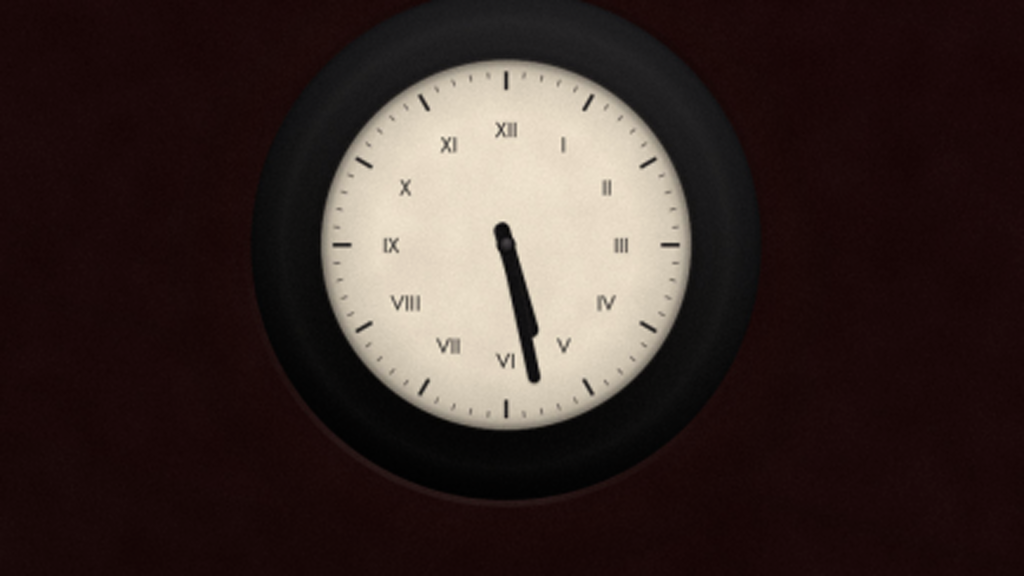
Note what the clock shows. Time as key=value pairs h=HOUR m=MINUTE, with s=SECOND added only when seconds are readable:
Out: h=5 m=28
